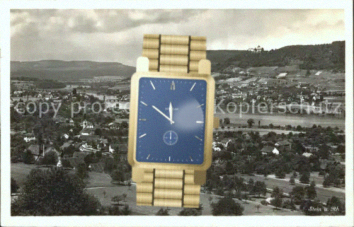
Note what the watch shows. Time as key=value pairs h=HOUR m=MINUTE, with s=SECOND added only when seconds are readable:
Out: h=11 m=51
